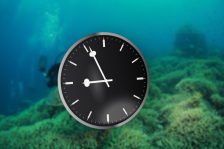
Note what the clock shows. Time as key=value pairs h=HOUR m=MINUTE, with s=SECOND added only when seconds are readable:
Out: h=8 m=56
